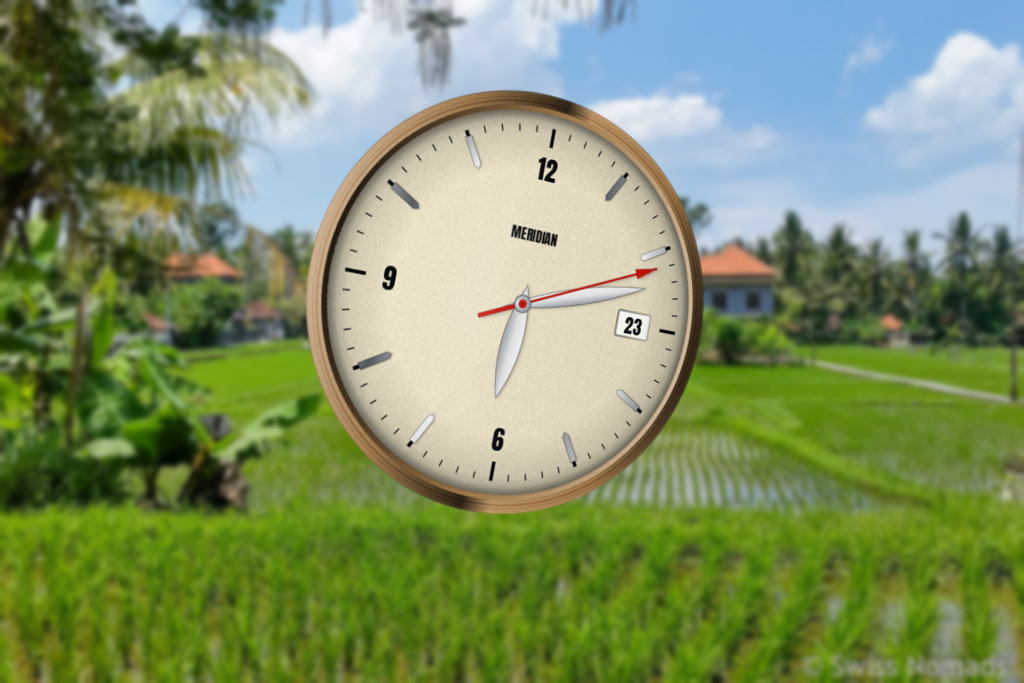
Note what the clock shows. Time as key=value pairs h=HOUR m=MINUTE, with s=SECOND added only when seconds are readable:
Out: h=6 m=12 s=11
